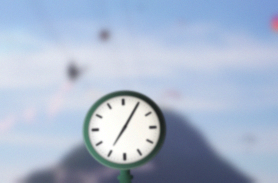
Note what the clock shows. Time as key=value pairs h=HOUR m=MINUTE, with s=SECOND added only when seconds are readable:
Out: h=7 m=5
